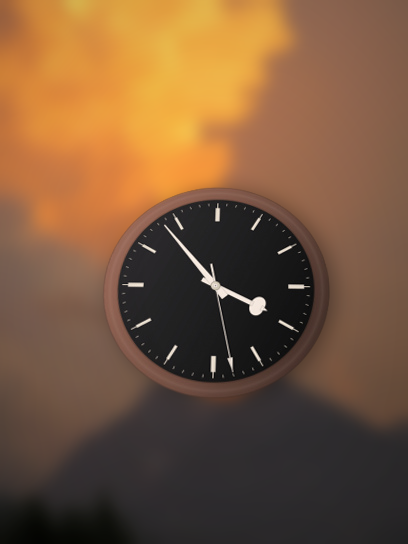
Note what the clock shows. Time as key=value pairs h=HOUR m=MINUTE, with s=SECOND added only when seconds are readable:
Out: h=3 m=53 s=28
